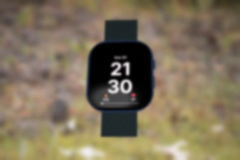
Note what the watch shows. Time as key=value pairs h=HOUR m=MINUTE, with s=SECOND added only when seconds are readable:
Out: h=21 m=30
